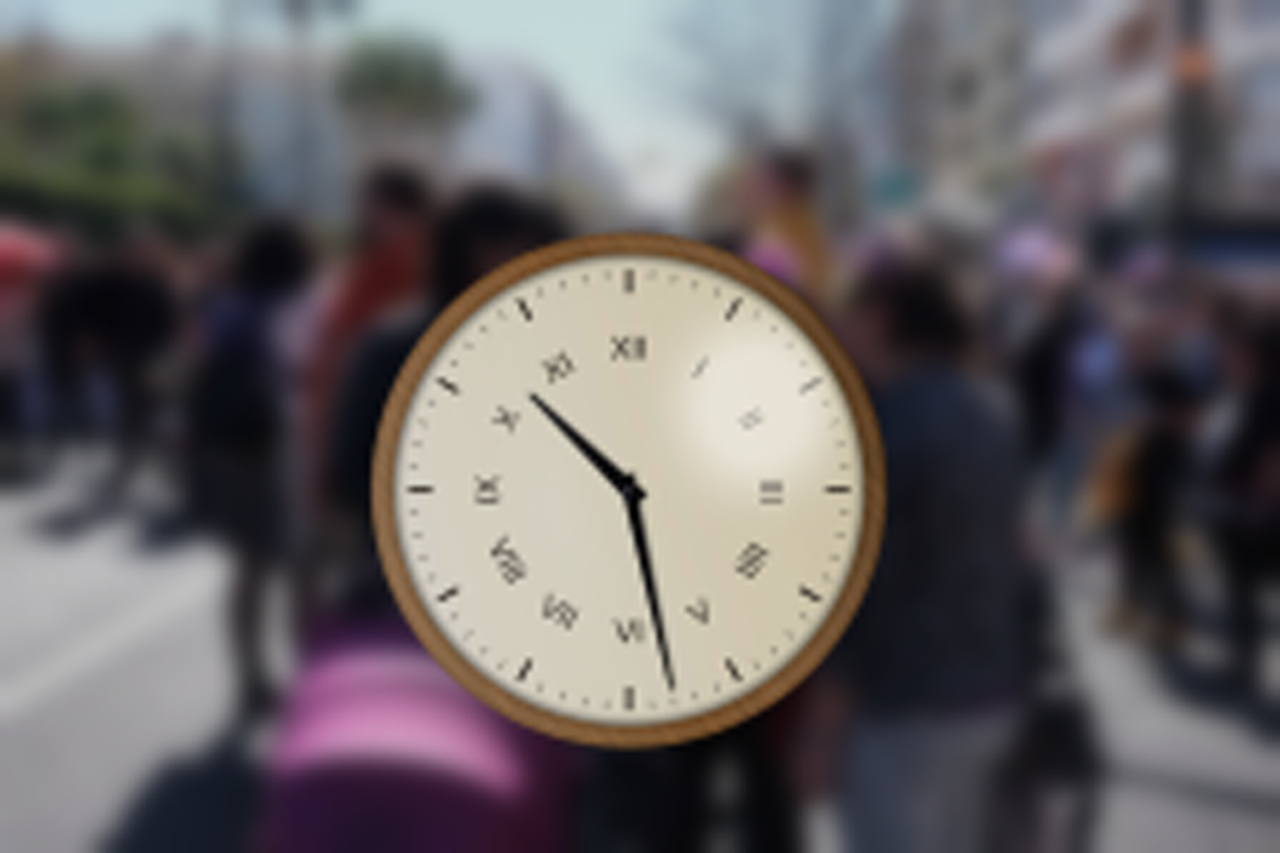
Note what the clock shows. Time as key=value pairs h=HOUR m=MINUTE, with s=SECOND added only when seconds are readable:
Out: h=10 m=28
